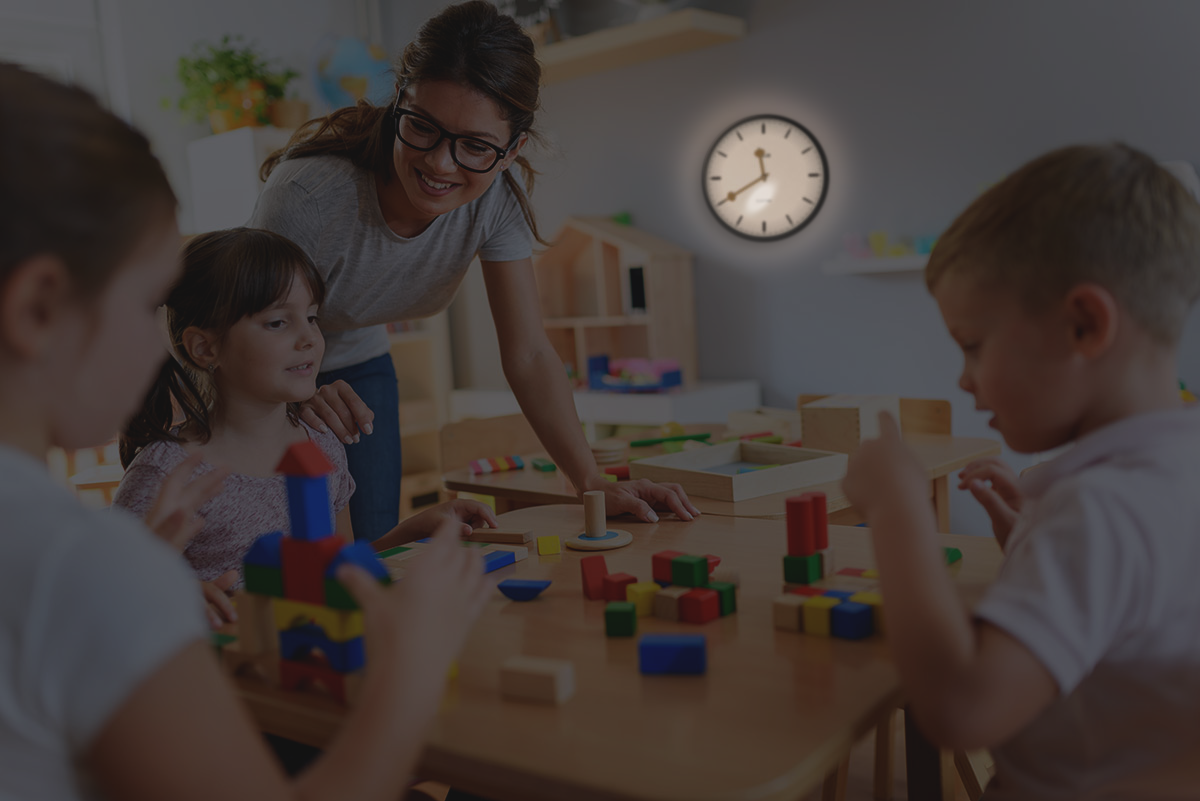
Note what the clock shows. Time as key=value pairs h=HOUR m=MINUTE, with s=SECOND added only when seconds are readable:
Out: h=11 m=40
